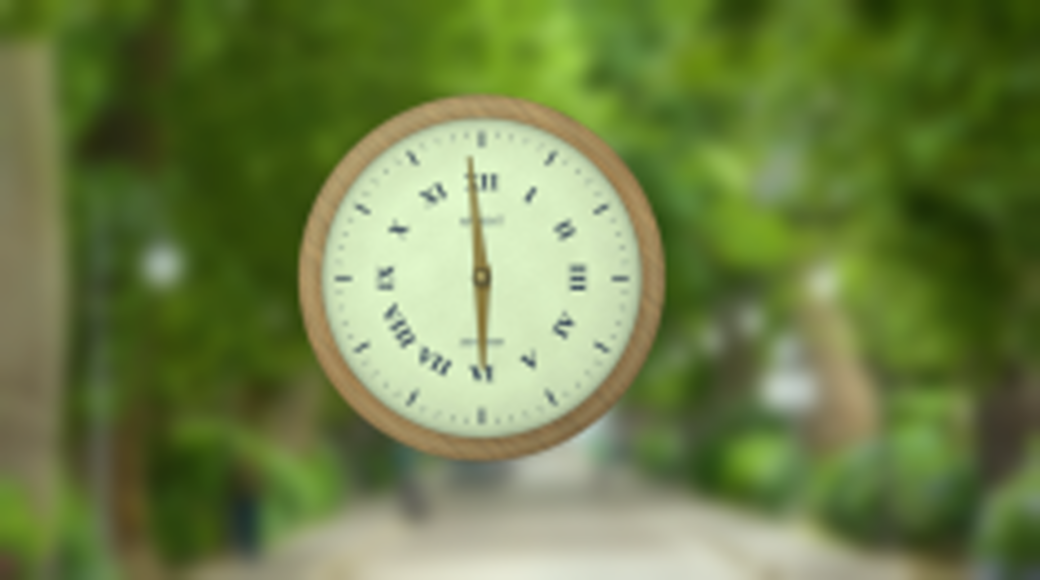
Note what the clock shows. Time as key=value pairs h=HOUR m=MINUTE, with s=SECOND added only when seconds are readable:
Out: h=5 m=59
